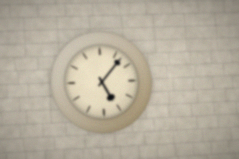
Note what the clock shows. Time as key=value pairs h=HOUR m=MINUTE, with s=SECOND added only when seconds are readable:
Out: h=5 m=7
